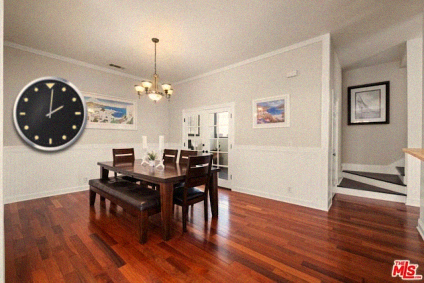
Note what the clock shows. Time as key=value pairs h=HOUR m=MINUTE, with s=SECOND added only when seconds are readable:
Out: h=2 m=1
